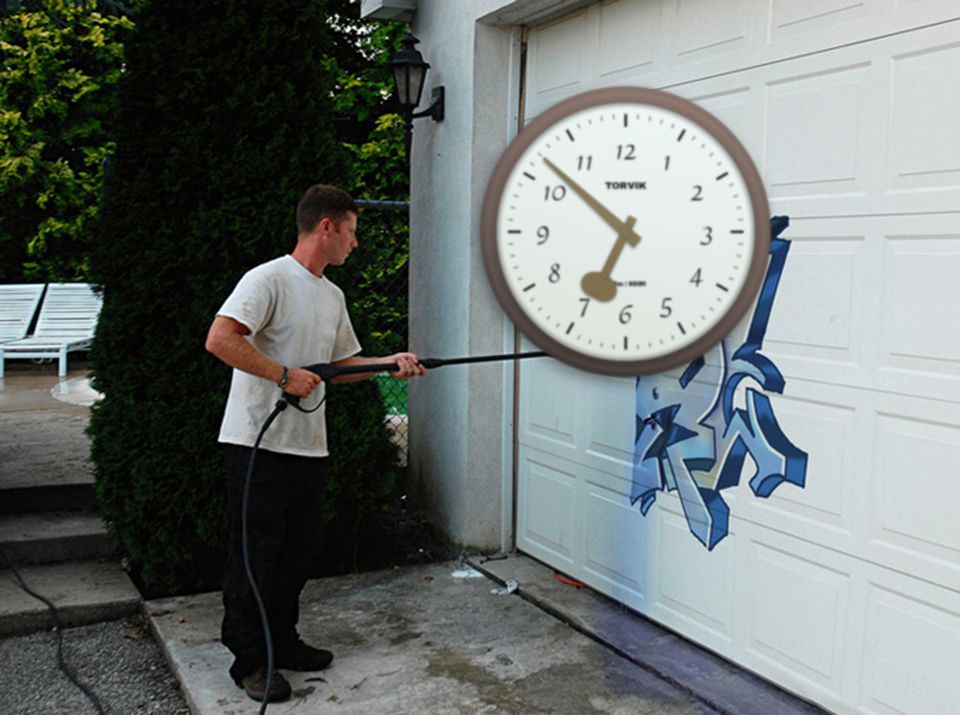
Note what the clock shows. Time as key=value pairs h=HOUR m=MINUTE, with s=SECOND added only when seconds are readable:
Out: h=6 m=52
